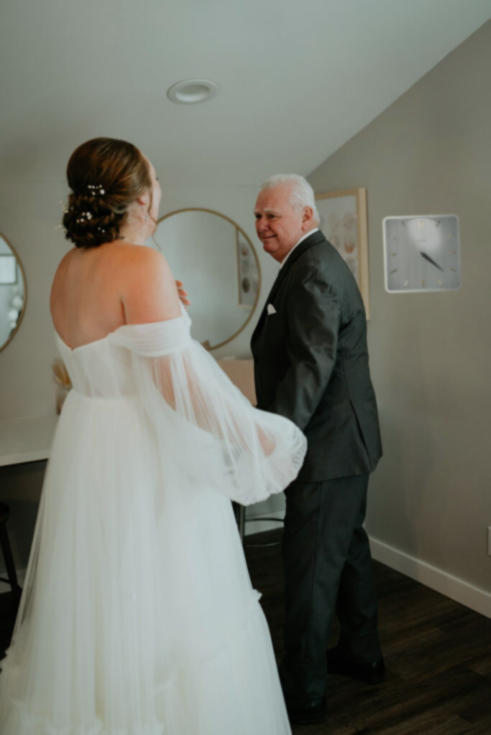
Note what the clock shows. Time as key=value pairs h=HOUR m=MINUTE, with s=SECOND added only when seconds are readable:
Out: h=4 m=22
